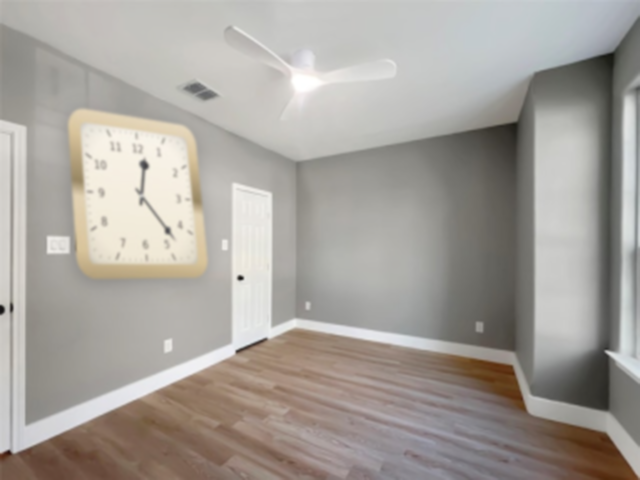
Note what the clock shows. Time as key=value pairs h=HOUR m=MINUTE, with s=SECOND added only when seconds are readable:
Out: h=12 m=23
